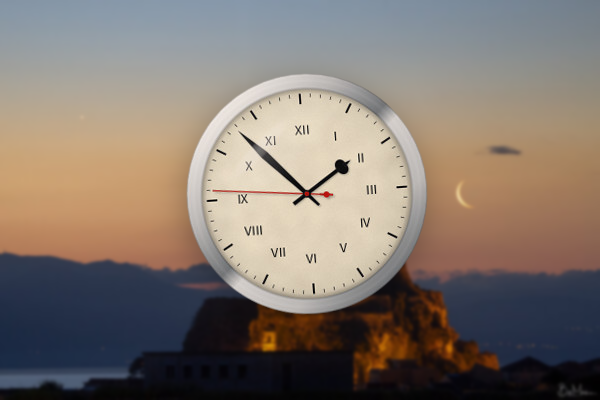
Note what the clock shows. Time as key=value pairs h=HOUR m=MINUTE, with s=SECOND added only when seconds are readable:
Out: h=1 m=52 s=46
